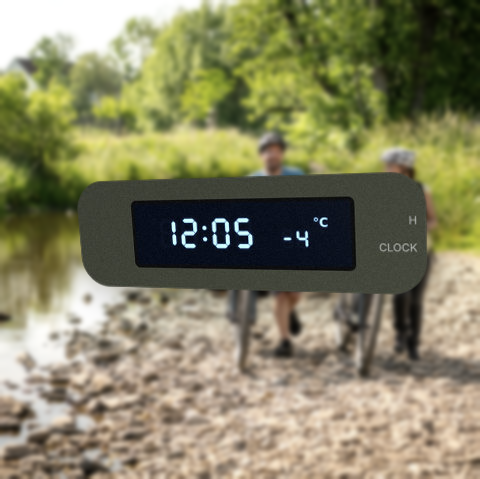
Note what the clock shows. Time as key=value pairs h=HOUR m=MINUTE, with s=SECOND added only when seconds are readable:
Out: h=12 m=5
